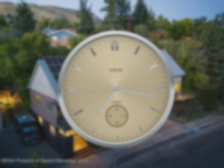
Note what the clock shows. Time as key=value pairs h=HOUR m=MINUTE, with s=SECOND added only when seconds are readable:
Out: h=7 m=17
